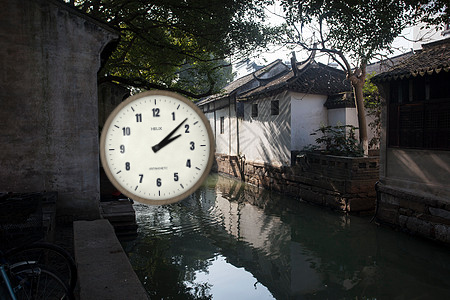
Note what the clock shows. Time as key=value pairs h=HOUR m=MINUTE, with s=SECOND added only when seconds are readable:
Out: h=2 m=8
